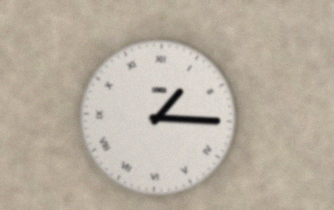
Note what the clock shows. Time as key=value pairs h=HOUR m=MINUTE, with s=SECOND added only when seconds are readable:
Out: h=1 m=15
